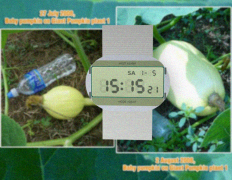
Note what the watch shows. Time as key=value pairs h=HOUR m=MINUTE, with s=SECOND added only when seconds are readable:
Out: h=15 m=15 s=21
